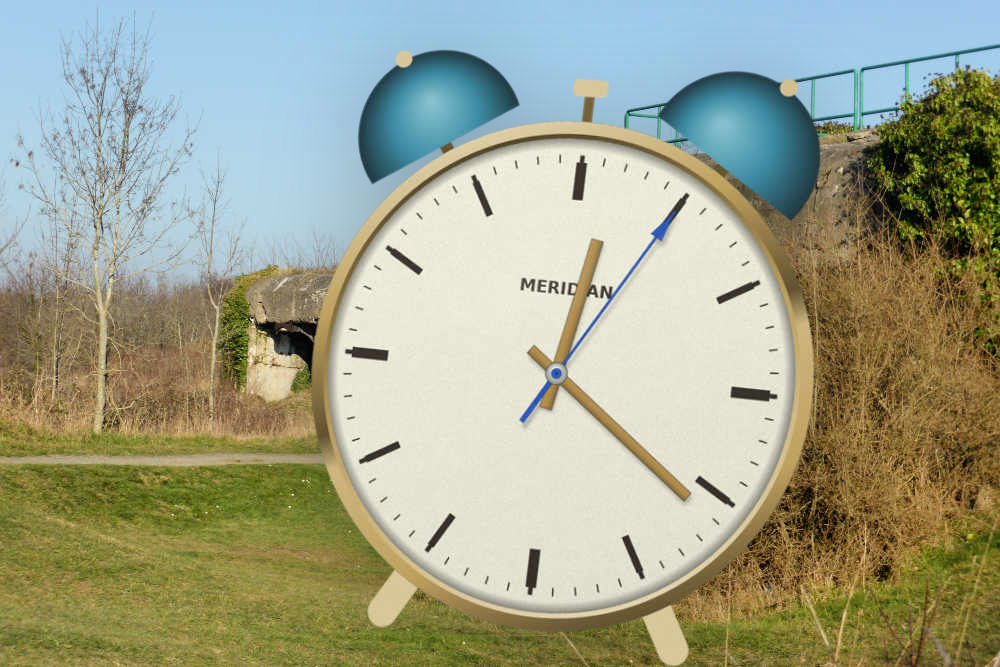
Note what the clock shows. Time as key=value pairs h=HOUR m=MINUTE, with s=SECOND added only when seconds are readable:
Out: h=12 m=21 s=5
